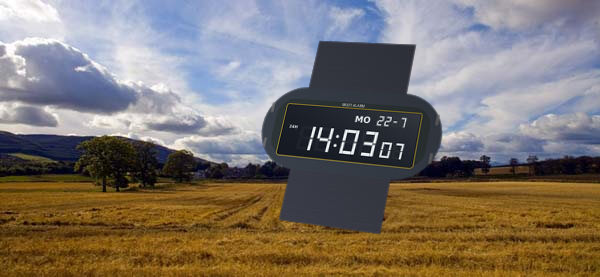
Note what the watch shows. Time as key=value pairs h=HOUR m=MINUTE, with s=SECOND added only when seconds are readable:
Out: h=14 m=3 s=7
